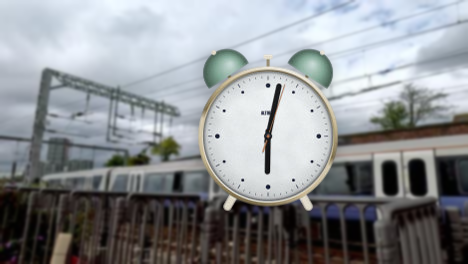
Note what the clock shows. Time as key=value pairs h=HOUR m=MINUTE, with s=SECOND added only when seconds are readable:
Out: h=6 m=2 s=3
